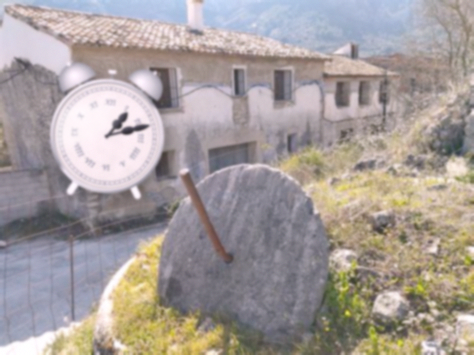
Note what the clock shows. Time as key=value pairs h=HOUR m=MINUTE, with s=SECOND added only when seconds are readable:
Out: h=1 m=12
